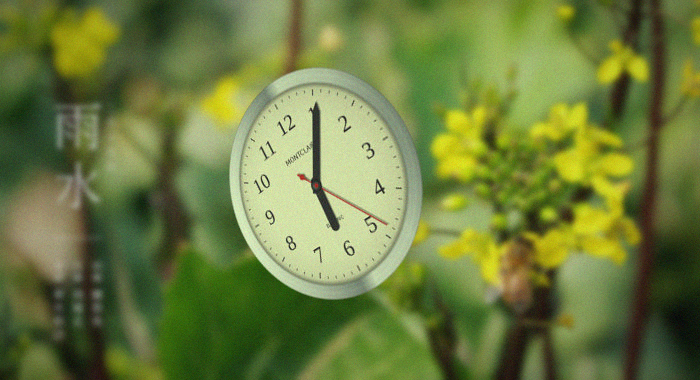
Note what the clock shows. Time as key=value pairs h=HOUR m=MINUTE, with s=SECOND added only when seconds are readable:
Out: h=6 m=5 s=24
